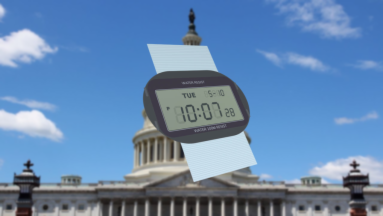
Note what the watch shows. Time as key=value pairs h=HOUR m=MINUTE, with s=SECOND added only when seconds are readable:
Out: h=10 m=7
